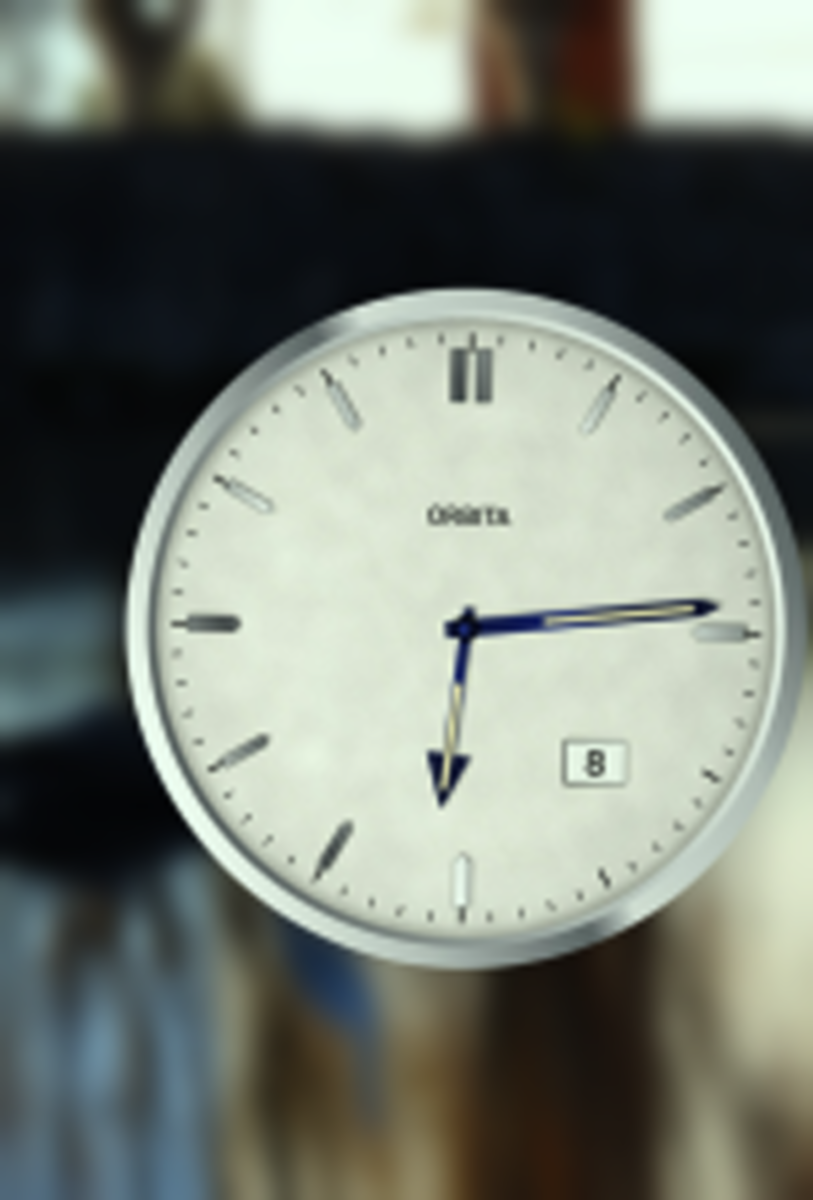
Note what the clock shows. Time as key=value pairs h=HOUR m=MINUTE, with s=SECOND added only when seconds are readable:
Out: h=6 m=14
